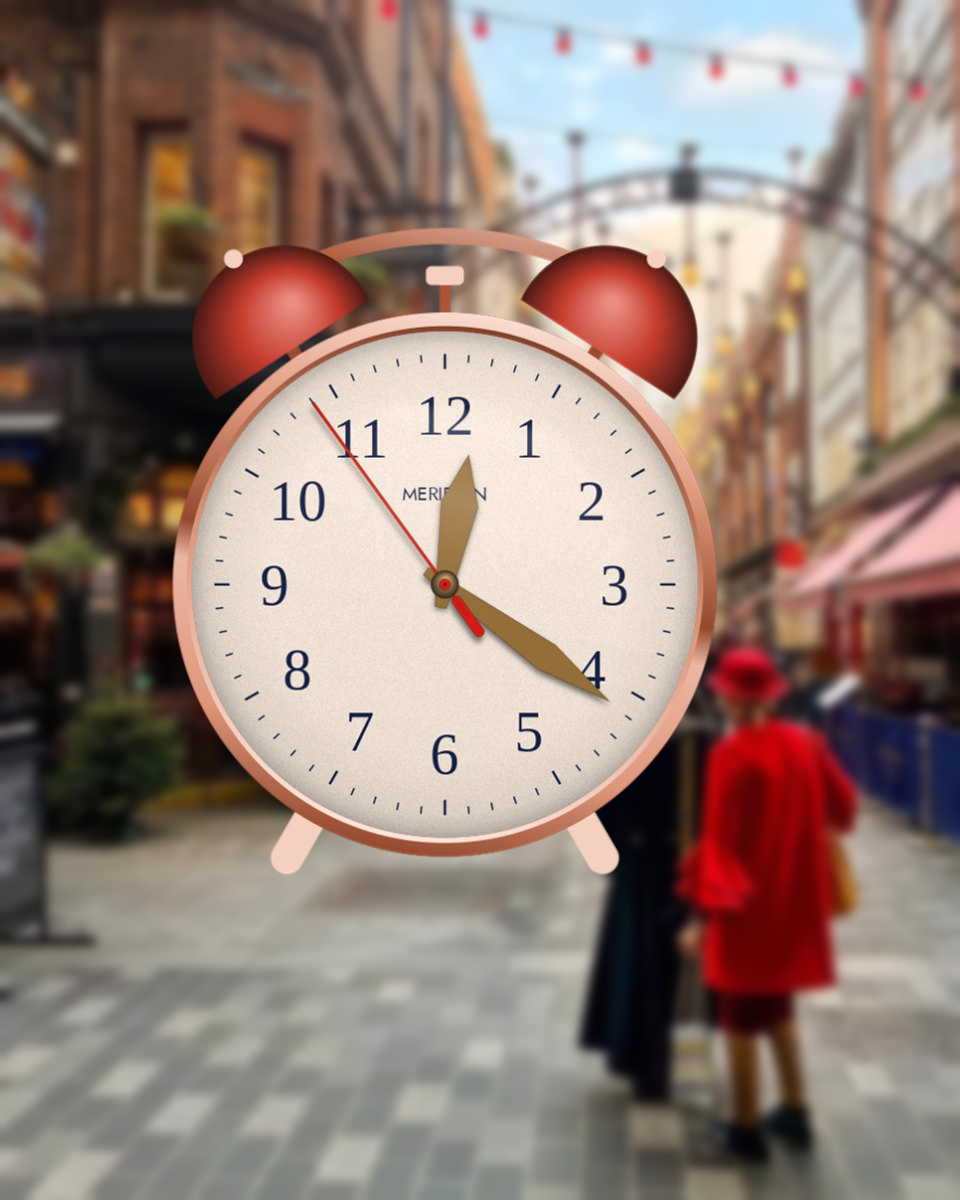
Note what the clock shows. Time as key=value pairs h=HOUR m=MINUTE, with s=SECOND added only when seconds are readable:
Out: h=12 m=20 s=54
